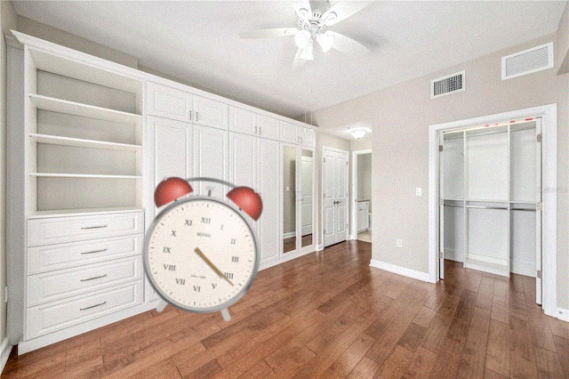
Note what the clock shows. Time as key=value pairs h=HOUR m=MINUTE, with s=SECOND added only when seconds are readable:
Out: h=4 m=21
